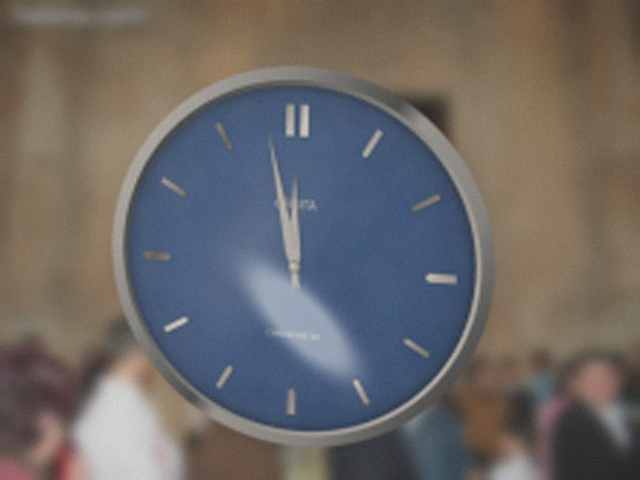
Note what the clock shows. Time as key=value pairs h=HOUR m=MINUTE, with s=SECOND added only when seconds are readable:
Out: h=11 m=58
